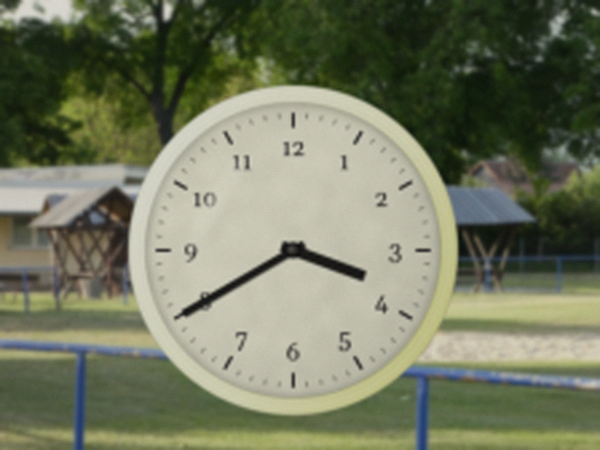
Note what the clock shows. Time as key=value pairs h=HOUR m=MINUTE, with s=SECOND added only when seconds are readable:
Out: h=3 m=40
